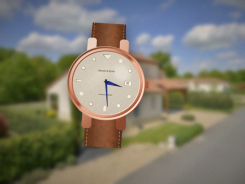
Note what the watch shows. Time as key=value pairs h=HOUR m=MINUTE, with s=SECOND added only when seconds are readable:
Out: h=3 m=29
